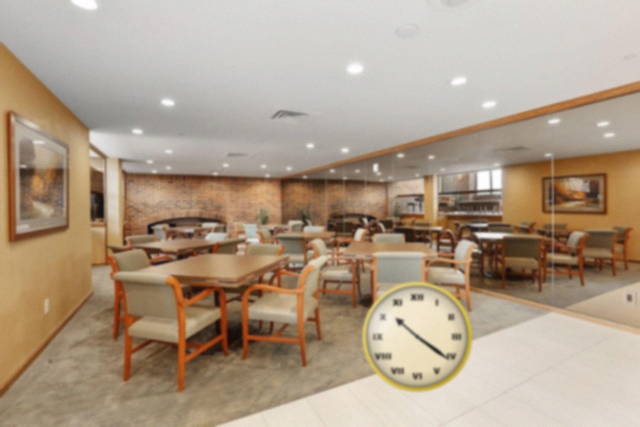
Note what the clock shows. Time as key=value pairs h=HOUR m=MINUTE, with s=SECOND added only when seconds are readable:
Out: h=10 m=21
